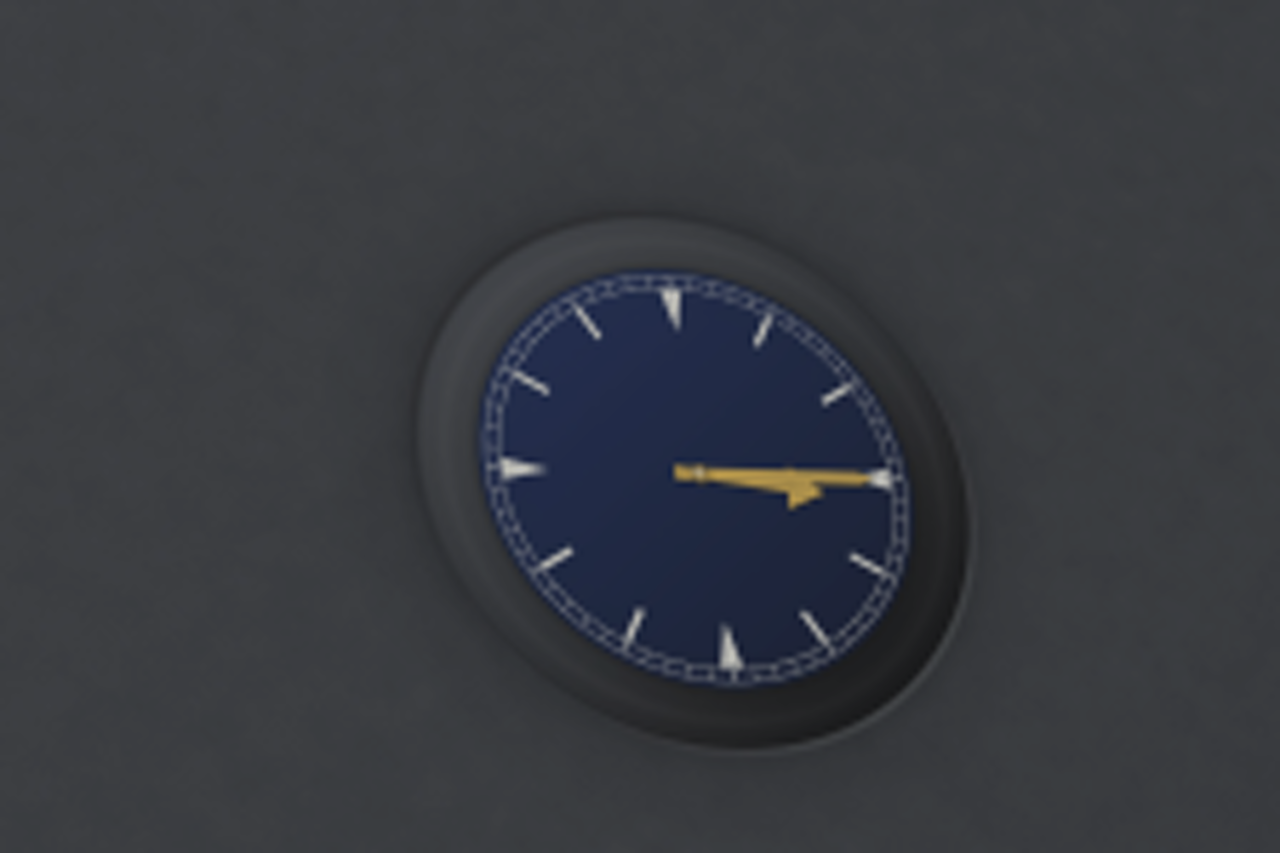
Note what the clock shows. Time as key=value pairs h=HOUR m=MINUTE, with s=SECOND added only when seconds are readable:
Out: h=3 m=15
